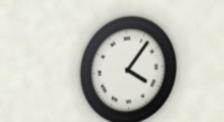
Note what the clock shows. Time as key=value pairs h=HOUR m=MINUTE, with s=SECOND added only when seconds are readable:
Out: h=4 m=7
